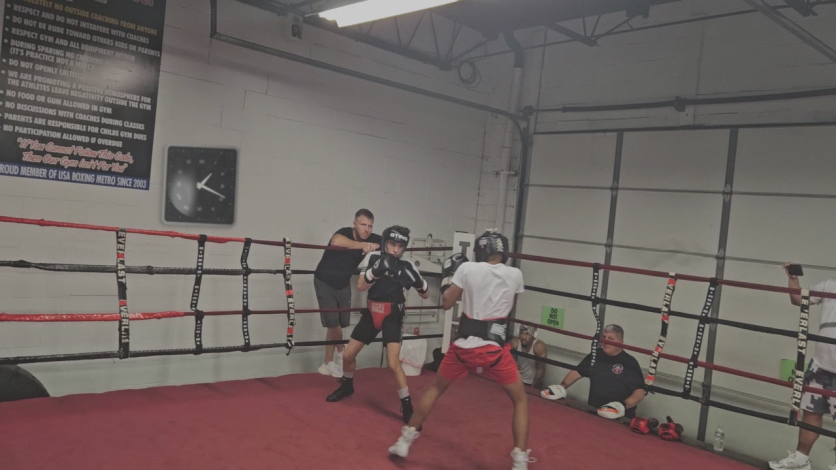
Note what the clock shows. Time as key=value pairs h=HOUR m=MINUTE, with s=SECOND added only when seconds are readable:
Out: h=1 m=19
